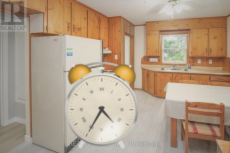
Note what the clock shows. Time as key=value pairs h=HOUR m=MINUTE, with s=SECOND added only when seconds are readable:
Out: h=4 m=35
